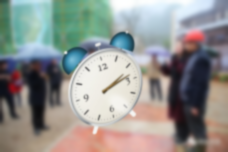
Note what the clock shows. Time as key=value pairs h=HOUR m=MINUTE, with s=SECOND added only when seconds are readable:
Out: h=2 m=13
